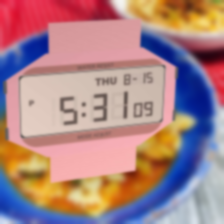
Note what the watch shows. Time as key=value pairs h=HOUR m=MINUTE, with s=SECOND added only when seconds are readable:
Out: h=5 m=31 s=9
